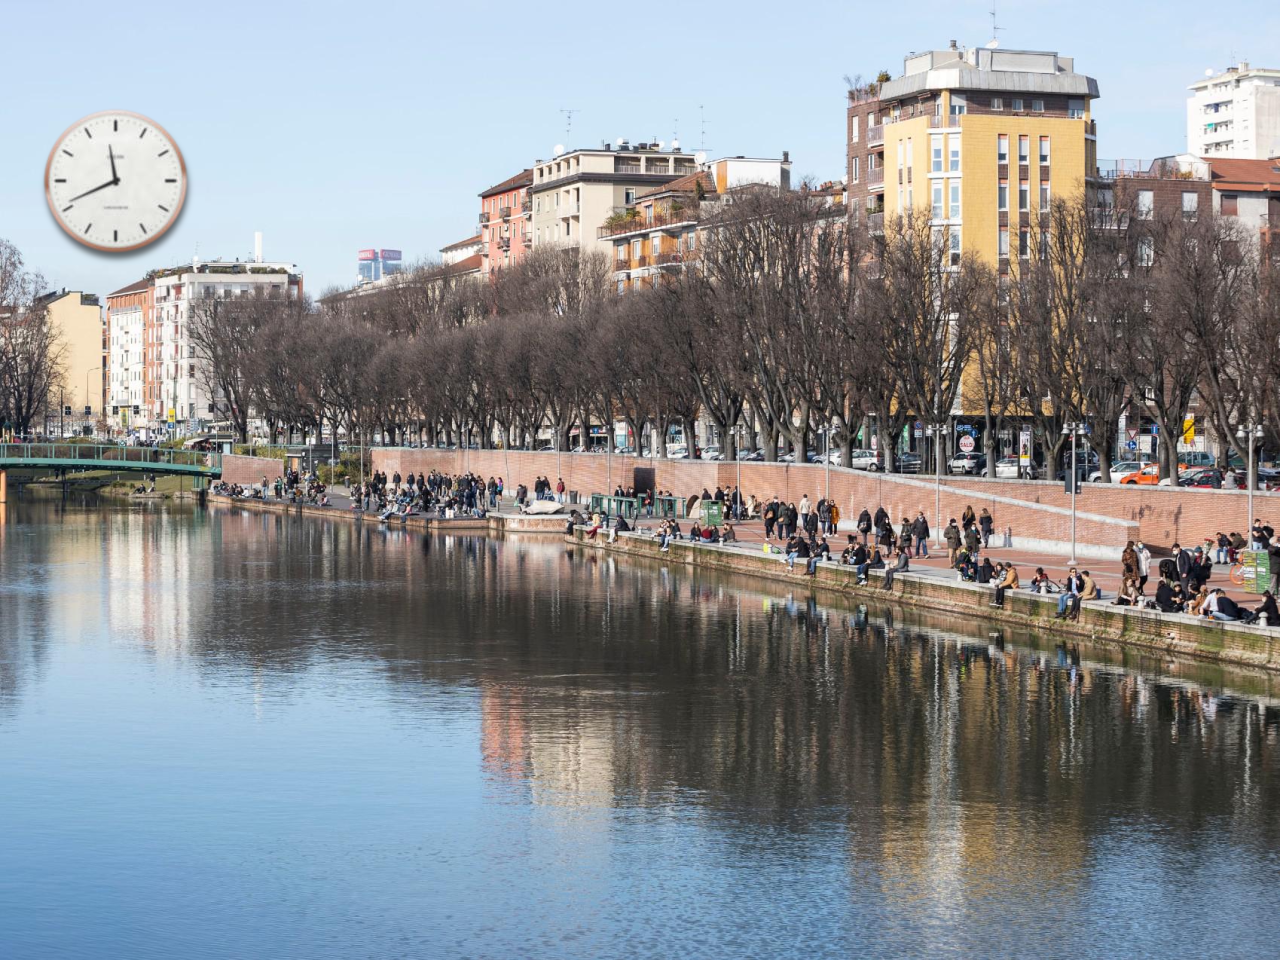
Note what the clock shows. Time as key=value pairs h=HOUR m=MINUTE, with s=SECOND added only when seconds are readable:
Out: h=11 m=41
